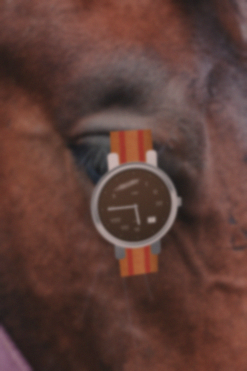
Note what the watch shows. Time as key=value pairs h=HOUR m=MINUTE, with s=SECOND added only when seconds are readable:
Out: h=5 m=45
